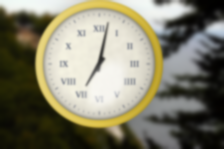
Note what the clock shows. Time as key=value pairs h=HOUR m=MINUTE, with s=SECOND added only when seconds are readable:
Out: h=7 m=2
